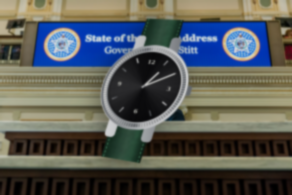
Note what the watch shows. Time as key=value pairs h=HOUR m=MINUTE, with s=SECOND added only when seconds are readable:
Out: h=1 m=10
